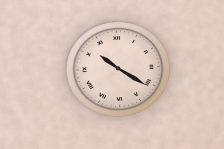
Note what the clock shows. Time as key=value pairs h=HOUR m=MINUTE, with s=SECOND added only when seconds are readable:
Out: h=10 m=21
